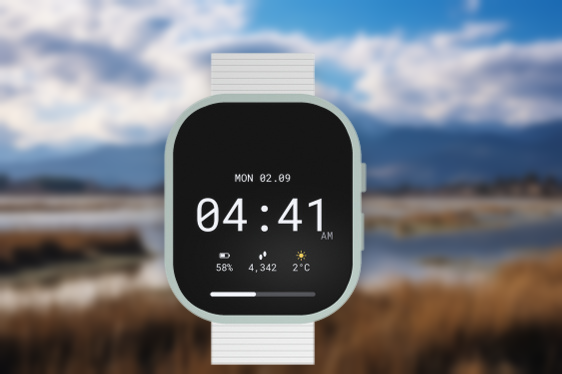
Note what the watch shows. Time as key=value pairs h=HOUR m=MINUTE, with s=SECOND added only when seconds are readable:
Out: h=4 m=41
